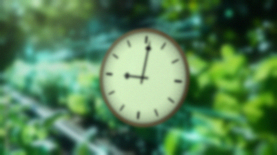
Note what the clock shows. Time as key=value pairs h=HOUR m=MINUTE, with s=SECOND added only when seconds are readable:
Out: h=9 m=1
